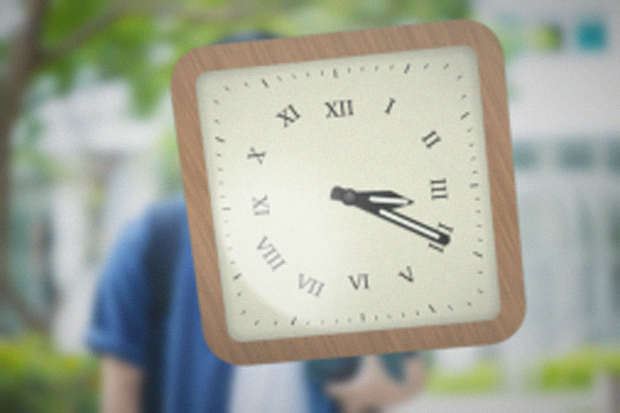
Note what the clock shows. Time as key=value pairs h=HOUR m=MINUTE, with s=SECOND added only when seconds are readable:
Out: h=3 m=20
